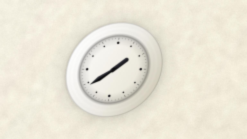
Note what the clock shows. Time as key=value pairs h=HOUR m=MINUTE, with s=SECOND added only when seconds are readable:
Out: h=1 m=39
